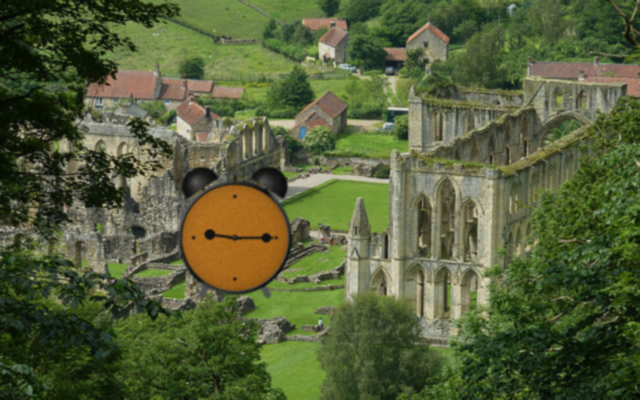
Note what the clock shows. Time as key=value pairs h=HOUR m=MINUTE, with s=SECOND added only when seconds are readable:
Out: h=9 m=15
